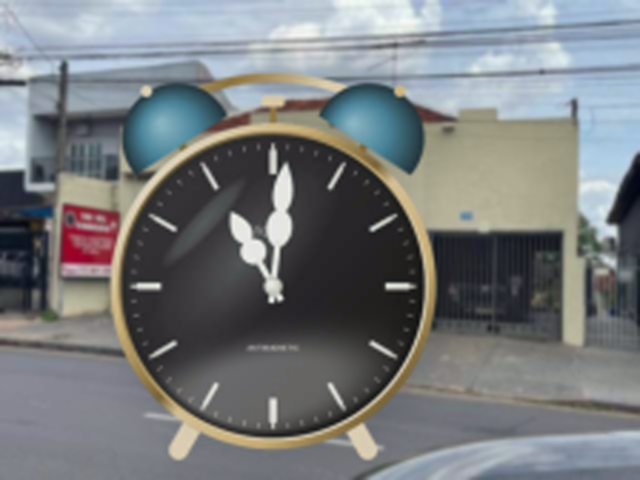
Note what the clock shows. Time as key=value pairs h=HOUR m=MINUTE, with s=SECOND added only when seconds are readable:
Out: h=11 m=1
